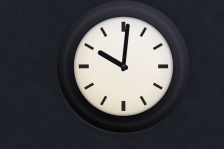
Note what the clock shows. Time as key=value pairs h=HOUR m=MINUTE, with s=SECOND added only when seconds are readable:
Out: h=10 m=1
